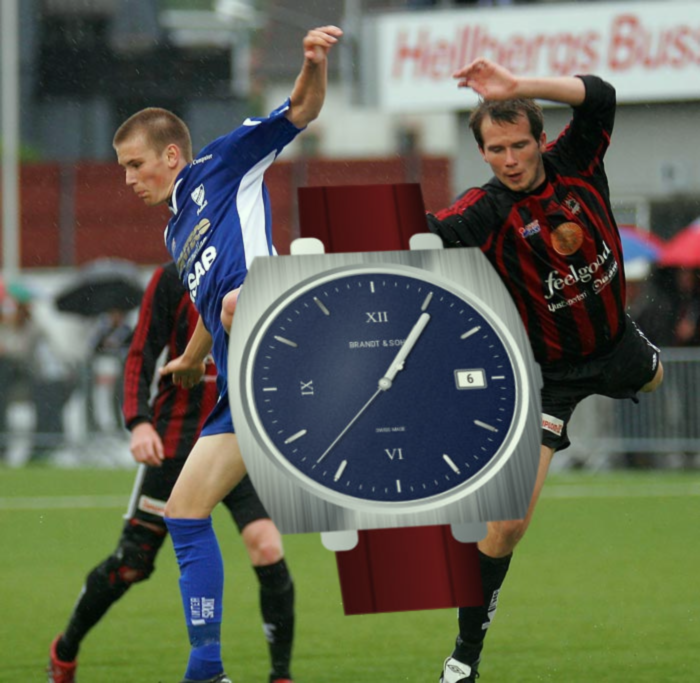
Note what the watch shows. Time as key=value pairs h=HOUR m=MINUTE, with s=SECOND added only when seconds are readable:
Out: h=1 m=5 s=37
